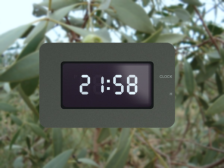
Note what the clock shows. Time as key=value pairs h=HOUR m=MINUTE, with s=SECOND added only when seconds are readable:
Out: h=21 m=58
